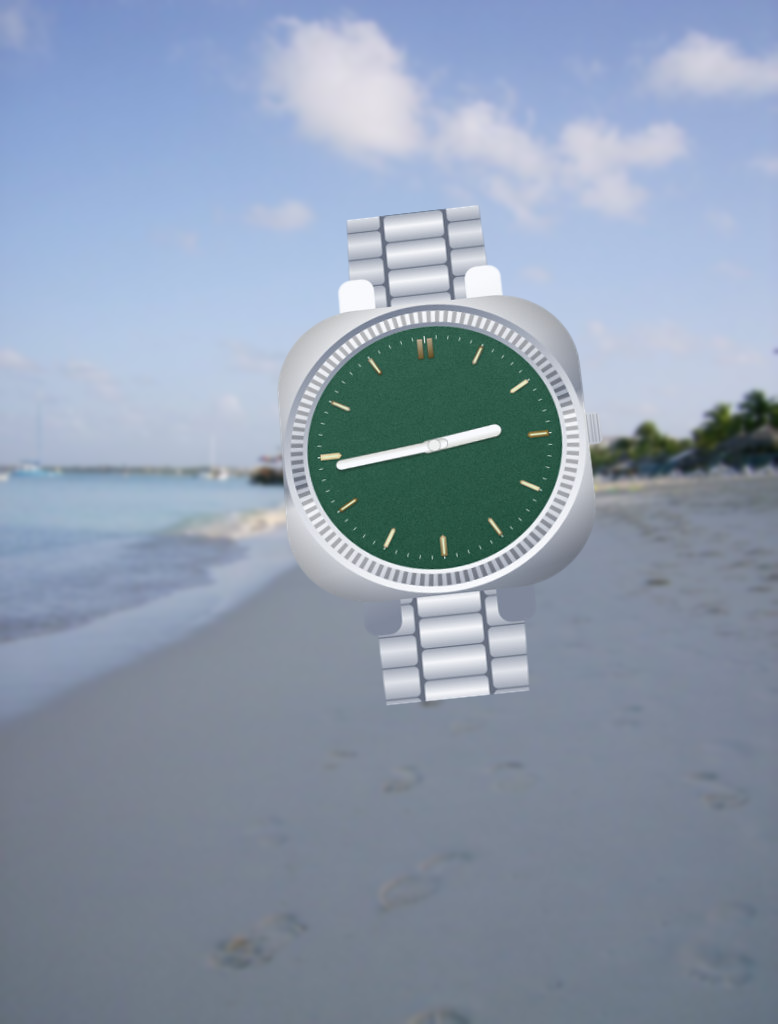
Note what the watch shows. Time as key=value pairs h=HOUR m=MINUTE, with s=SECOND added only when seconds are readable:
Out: h=2 m=44
